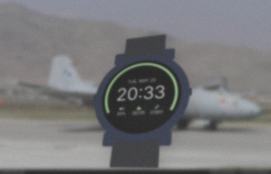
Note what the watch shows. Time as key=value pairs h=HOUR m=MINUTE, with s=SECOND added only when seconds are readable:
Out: h=20 m=33
